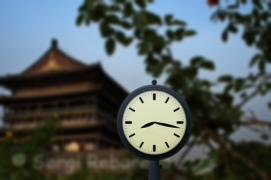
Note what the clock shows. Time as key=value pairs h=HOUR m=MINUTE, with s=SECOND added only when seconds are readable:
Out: h=8 m=17
